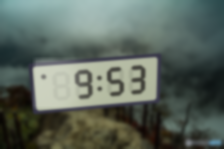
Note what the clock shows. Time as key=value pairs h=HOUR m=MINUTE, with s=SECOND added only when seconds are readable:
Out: h=9 m=53
